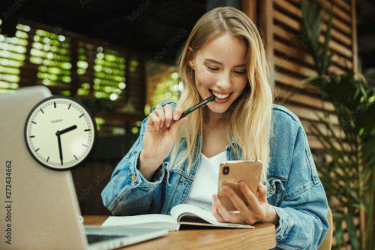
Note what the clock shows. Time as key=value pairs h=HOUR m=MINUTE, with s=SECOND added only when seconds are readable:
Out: h=2 m=30
